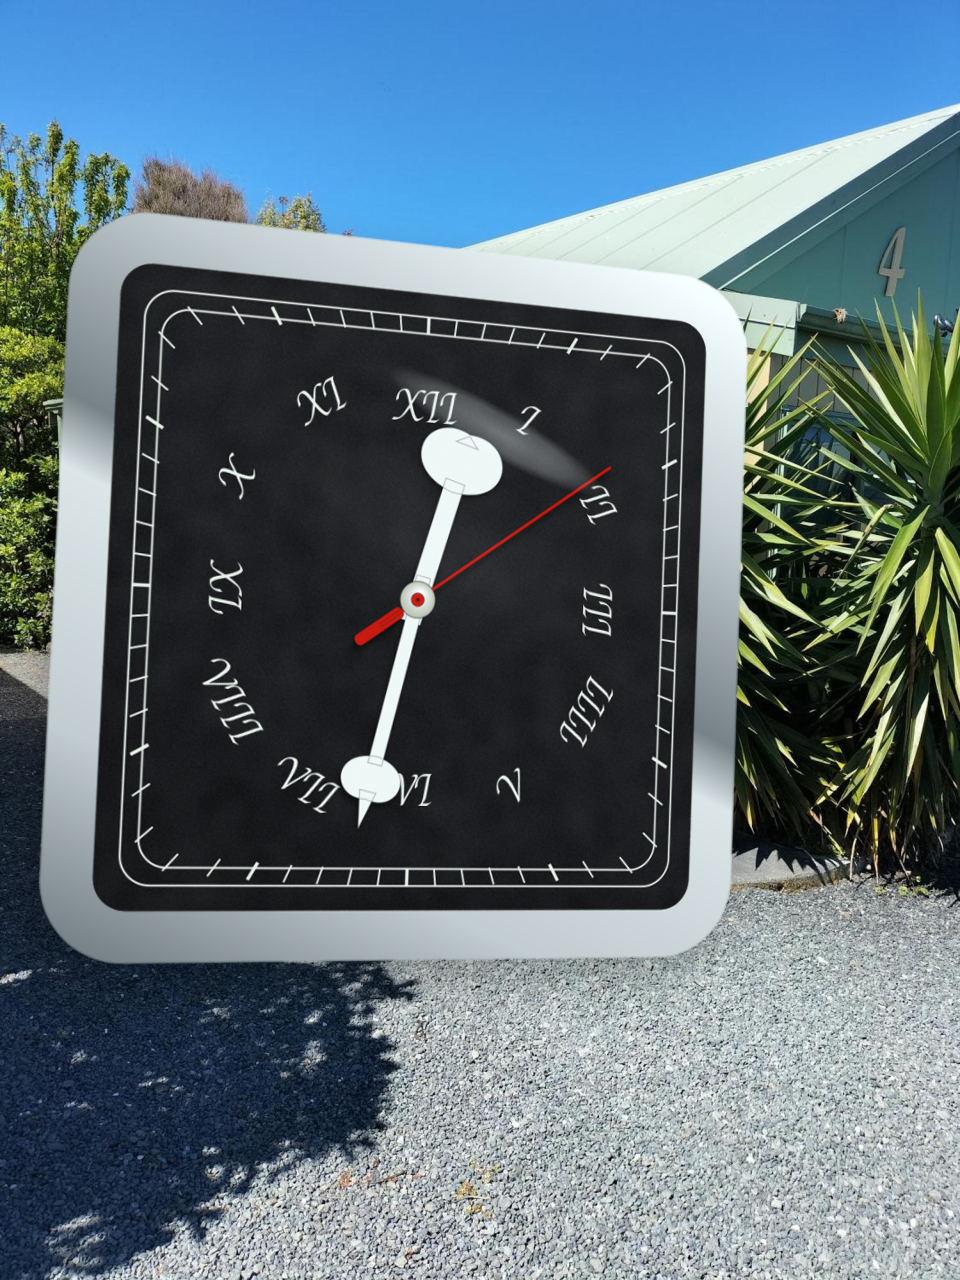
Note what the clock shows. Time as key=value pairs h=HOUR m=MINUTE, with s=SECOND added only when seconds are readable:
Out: h=12 m=32 s=9
